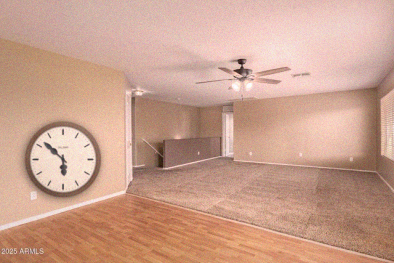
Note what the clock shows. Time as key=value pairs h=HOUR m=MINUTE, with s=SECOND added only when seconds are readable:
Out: h=5 m=52
